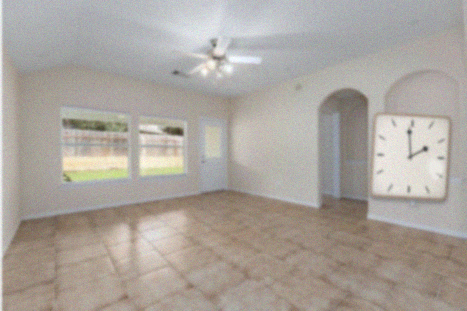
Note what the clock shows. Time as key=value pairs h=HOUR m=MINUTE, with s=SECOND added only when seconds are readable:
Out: h=1 m=59
